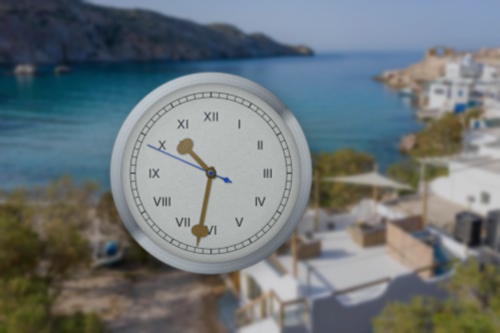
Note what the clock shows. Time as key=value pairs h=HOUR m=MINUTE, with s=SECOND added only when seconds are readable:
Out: h=10 m=31 s=49
